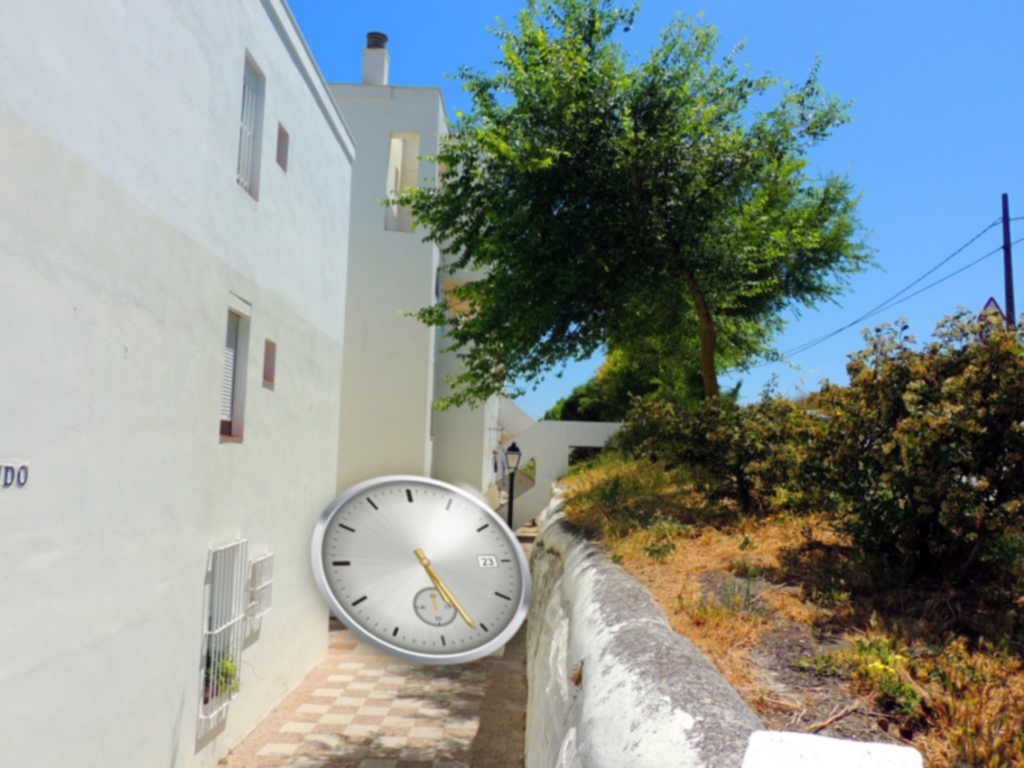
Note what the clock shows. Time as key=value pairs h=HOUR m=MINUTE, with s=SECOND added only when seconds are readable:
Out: h=5 m=26
